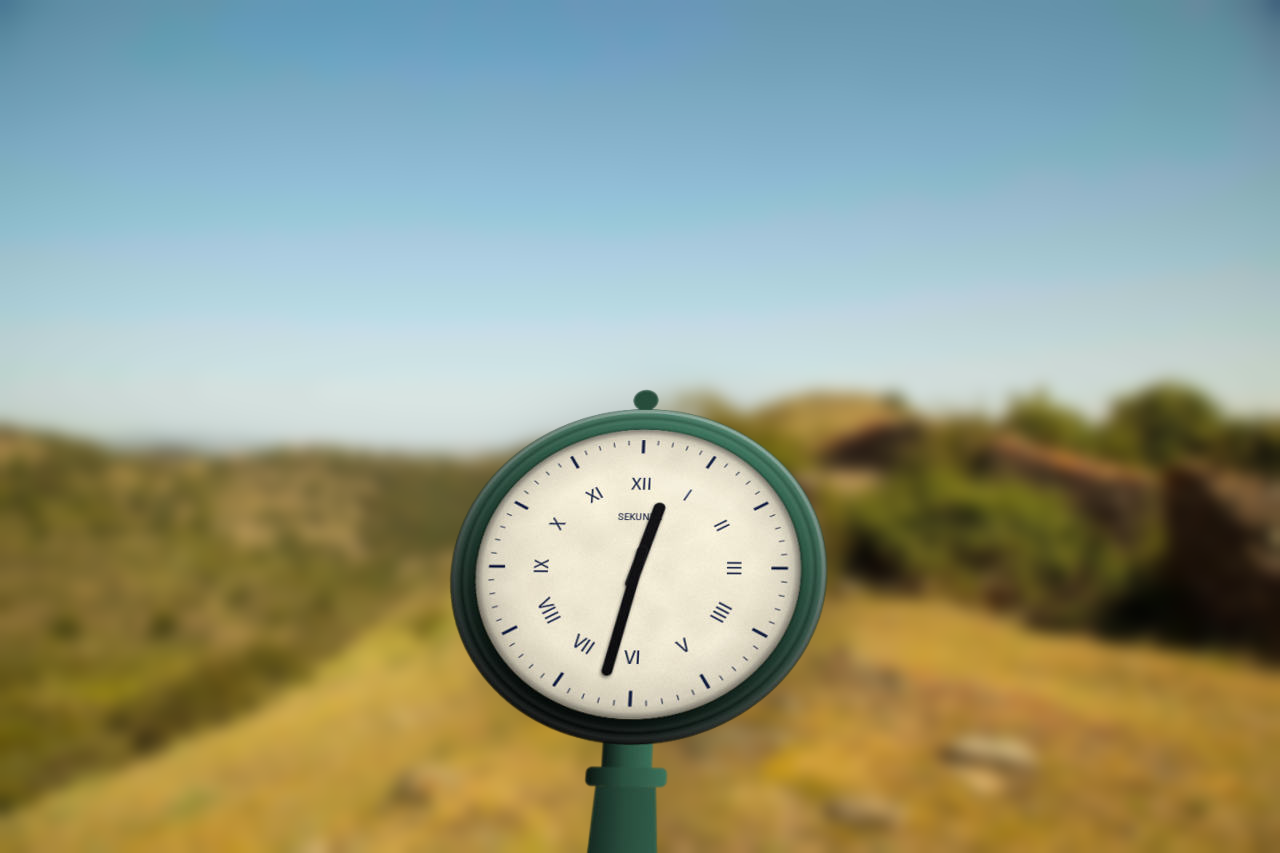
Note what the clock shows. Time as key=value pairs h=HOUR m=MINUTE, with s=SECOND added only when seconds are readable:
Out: h=12 m=32
